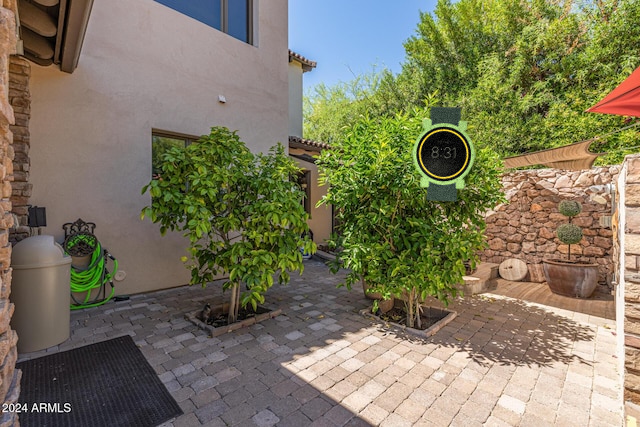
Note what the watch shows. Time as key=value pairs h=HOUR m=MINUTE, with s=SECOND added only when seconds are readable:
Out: h=8 m=31
